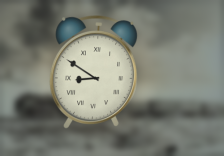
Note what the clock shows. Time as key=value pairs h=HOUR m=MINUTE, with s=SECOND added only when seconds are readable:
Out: h=8 m=50
